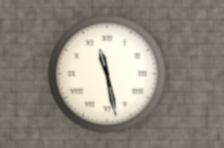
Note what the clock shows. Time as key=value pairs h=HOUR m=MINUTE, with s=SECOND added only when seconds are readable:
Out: h=11 m=28
